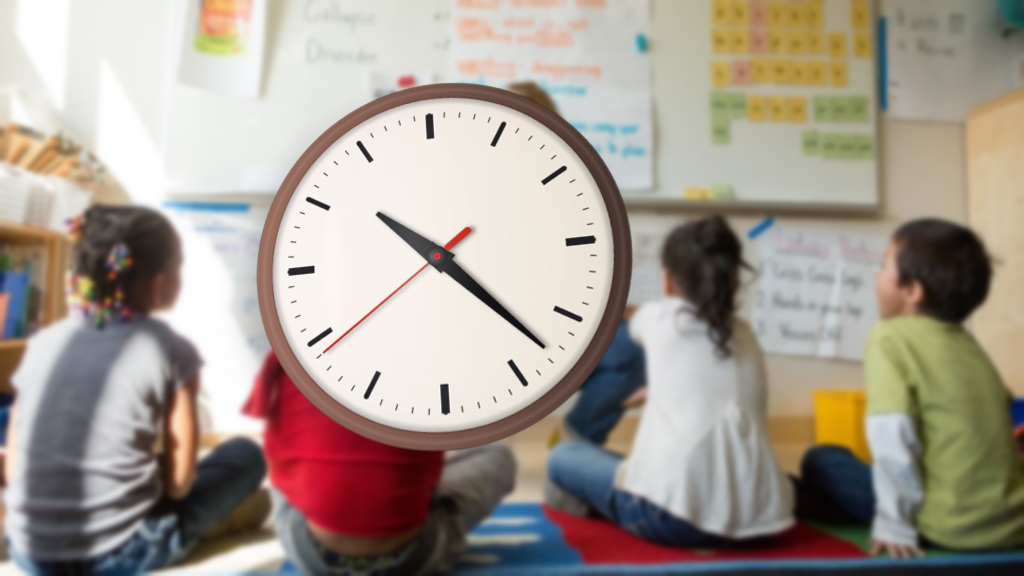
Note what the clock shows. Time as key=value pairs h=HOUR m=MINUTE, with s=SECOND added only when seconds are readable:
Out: h=10 m=22 s=39
